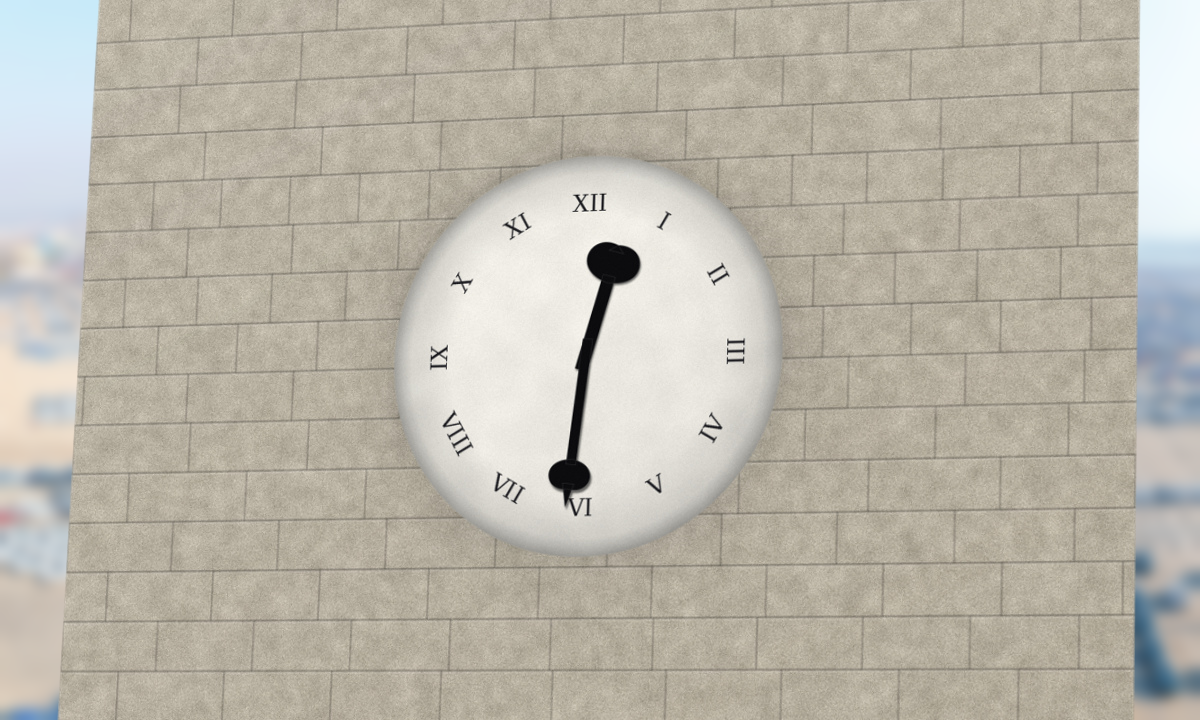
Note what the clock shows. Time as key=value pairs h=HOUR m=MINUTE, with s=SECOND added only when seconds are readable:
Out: h=12 m=31
